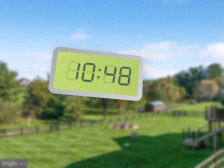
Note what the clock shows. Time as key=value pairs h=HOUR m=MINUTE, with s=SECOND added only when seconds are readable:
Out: h=10 m=48
